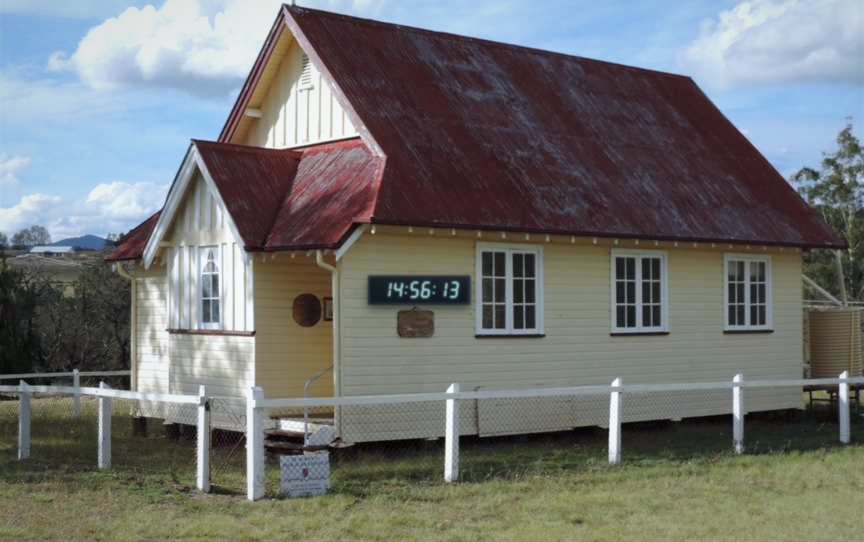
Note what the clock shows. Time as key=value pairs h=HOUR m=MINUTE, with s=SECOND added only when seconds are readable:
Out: h=14 m=56 s=13
